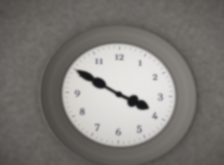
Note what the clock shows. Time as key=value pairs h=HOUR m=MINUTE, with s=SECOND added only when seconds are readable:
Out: h=3 m=50
